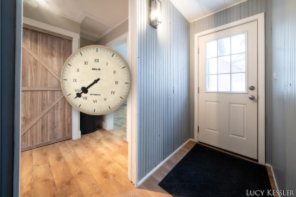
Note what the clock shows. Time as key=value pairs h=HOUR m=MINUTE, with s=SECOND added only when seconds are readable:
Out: h=7 m=38
